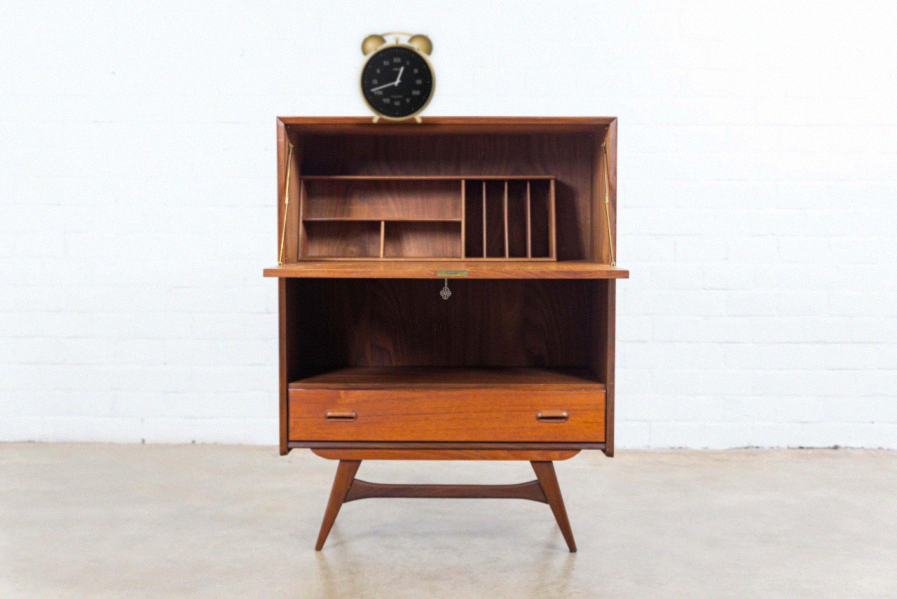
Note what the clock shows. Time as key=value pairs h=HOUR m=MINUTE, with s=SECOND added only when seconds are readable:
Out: h=12 m=42
